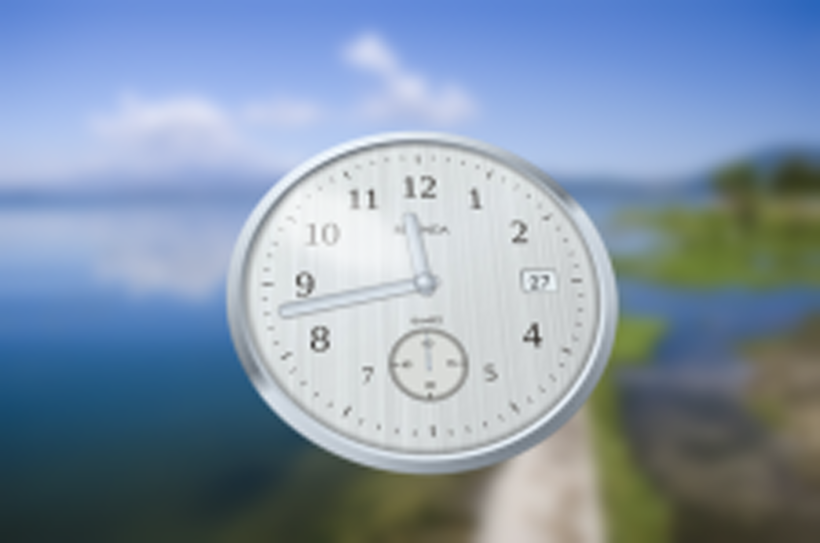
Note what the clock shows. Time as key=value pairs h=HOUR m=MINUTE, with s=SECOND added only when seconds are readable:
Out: h=11 m=43
